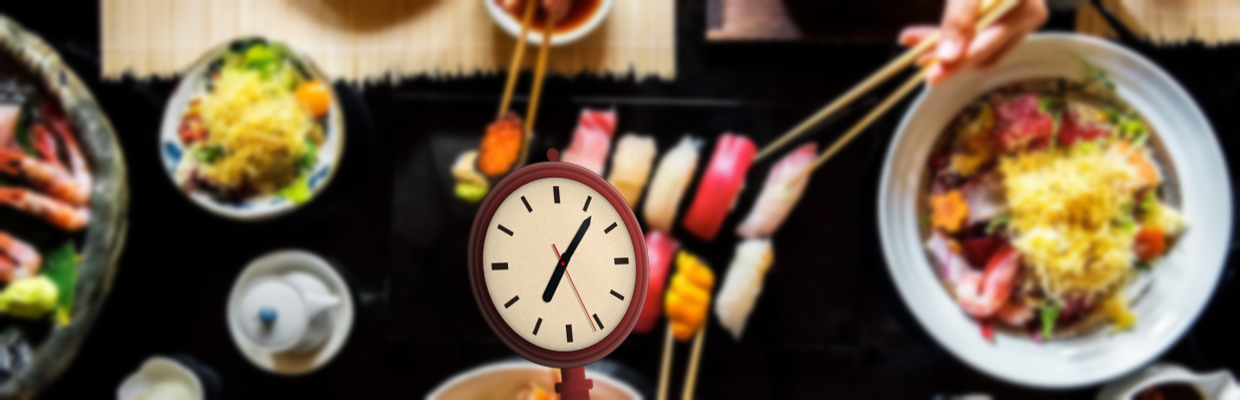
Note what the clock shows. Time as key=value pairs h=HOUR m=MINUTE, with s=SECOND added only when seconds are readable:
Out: h=7 m=6 s=26
